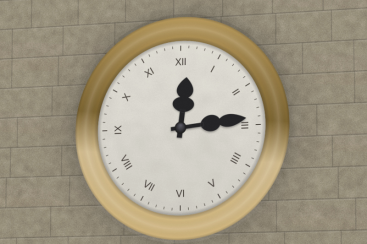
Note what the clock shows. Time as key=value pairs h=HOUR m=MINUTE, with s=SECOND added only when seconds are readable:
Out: h=12 m=14
